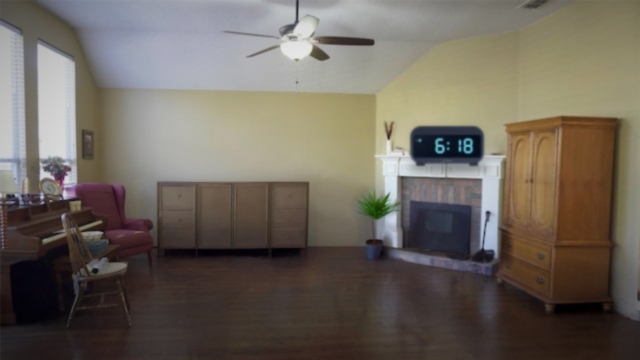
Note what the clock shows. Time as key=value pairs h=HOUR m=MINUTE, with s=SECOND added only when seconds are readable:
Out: h=6 m=18
